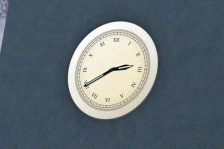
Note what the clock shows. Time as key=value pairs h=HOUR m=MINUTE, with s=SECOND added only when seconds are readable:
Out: h=2 m=40
